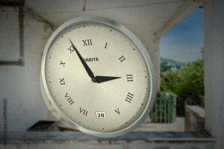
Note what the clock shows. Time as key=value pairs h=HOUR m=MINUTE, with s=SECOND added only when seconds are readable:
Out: h=2 m=56
